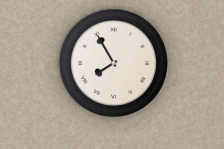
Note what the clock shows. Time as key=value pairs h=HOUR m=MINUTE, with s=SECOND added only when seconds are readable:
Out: h=7 m=55
